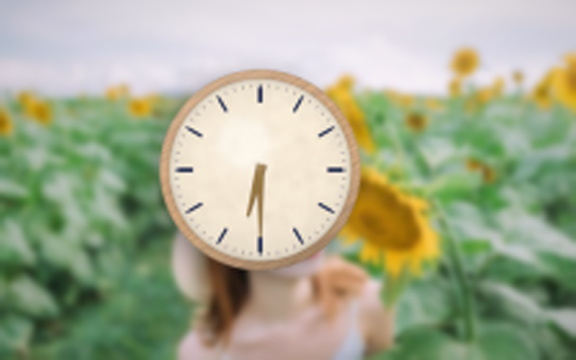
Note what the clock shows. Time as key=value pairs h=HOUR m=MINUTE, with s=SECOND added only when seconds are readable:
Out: h=6 m=30
